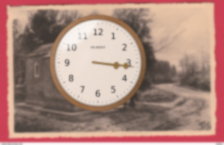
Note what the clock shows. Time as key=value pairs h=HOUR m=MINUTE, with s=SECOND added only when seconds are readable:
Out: h=3 m=16
